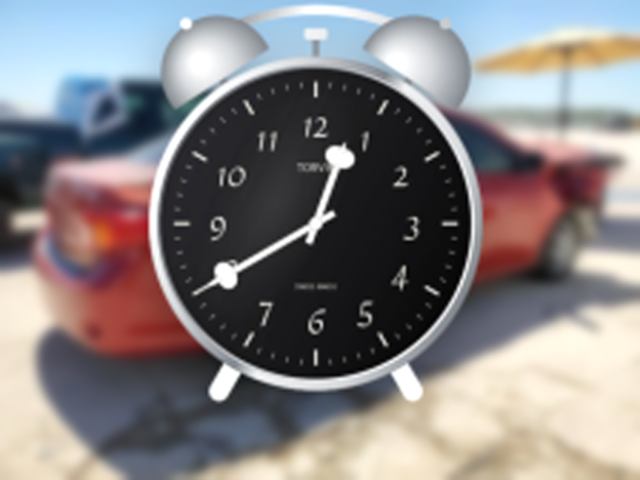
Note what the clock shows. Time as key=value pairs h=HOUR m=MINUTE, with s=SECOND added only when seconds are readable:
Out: h=12 m=40
